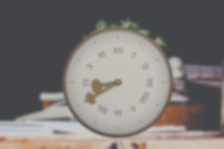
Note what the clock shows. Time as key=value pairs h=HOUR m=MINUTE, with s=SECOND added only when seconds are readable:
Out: h=8 m=40
